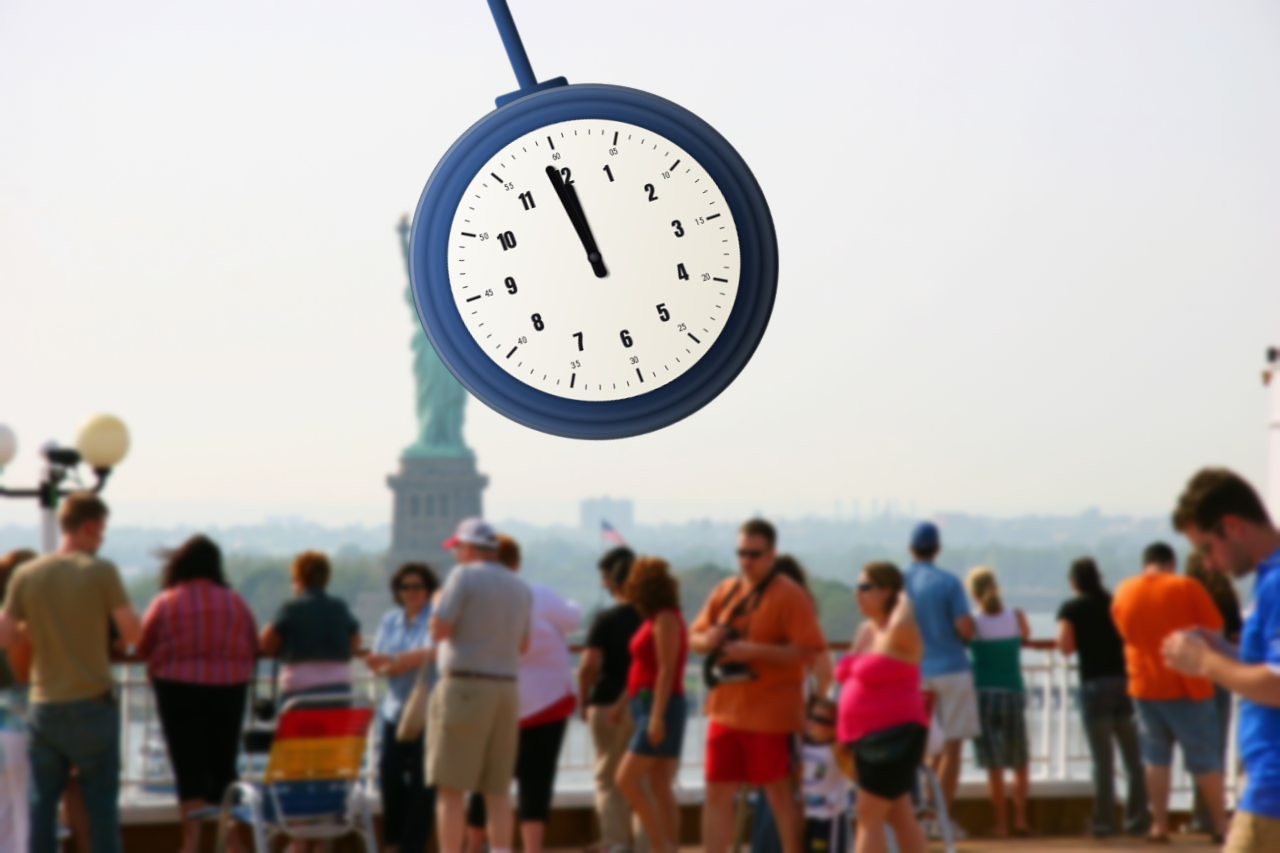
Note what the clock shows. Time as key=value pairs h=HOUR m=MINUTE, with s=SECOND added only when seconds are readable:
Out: h=11 m=59
